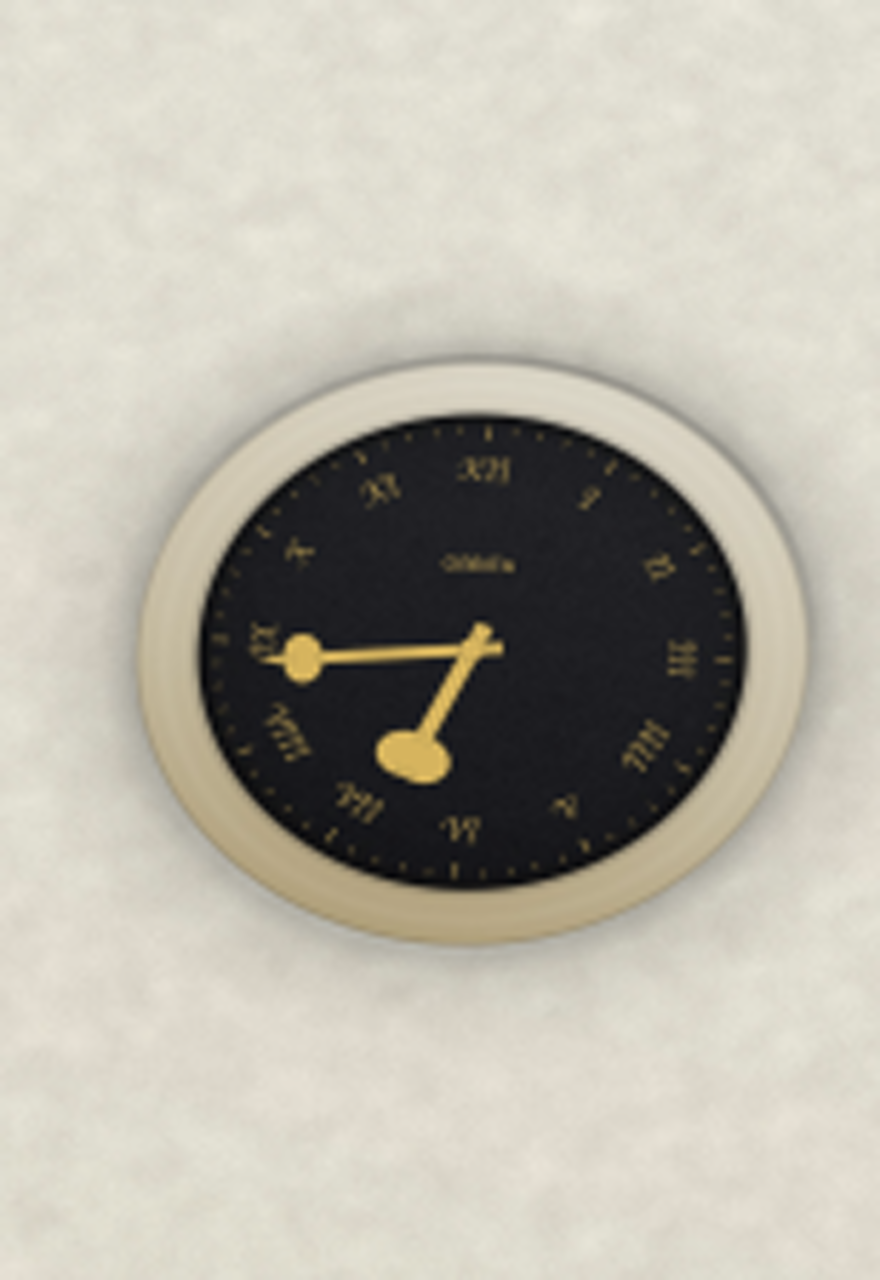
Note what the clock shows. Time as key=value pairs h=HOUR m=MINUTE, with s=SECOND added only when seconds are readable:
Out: h=6 m=44
